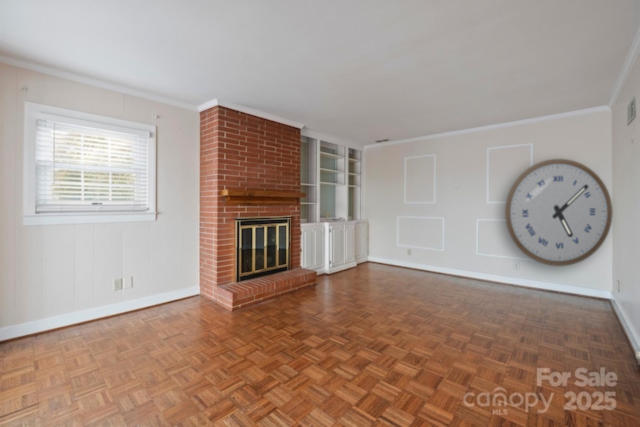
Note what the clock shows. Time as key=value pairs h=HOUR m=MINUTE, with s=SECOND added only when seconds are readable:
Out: h=5 m=8
